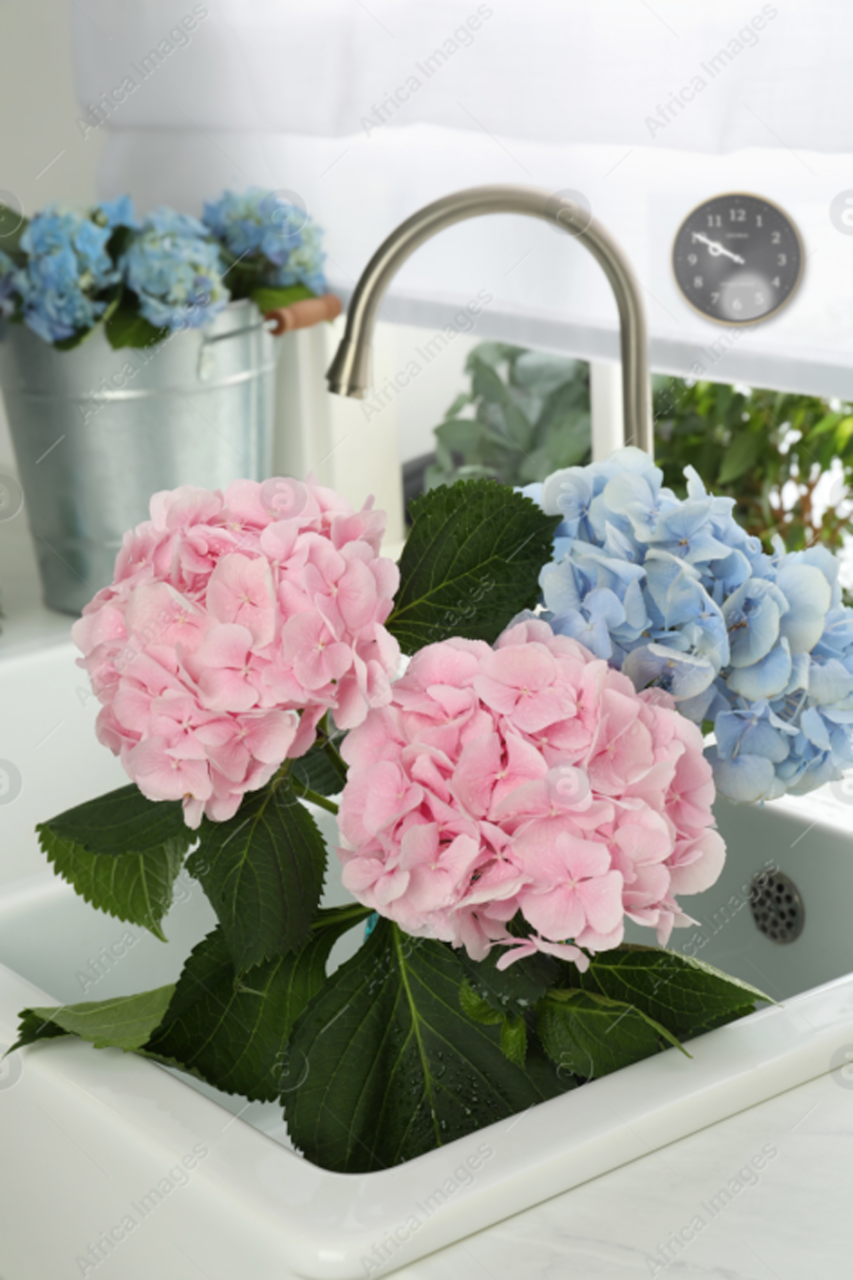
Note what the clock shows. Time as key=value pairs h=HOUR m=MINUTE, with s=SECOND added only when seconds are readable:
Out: h=9 m=50
